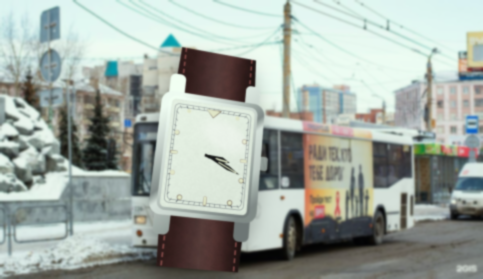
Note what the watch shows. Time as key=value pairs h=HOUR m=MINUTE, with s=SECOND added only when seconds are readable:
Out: h=3 m=19
